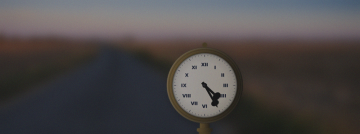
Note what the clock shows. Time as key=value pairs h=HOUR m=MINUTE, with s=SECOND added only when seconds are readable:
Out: h=4 m=25
